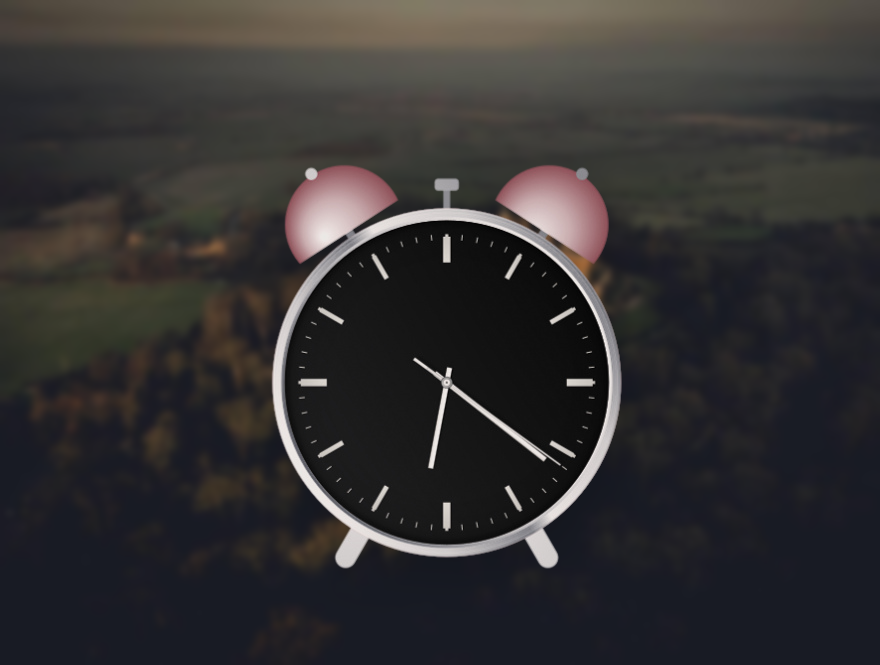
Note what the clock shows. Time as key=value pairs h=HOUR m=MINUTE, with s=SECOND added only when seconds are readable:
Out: h=6 m=21 s=21
